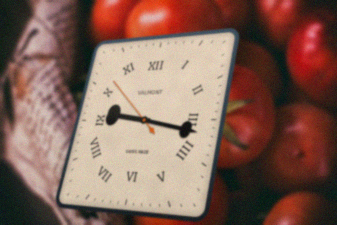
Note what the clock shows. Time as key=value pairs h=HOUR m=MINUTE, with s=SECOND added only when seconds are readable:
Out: h=9 m=16 s=52
